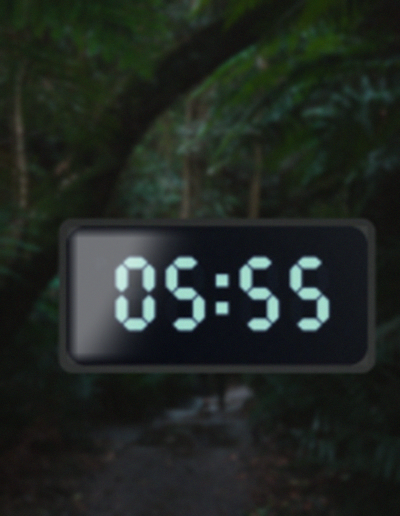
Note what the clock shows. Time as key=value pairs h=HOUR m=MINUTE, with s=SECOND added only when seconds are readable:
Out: h=5 m=55
